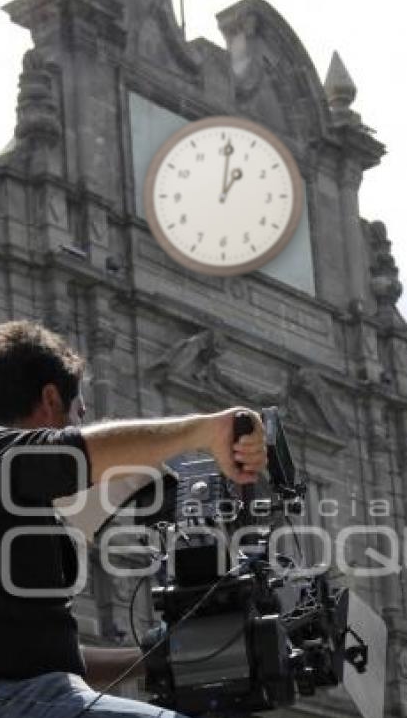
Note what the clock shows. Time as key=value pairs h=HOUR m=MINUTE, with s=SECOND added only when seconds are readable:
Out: h=1 m=1
